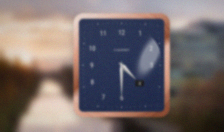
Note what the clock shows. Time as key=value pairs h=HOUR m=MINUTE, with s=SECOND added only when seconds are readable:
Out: h=4 m=30
